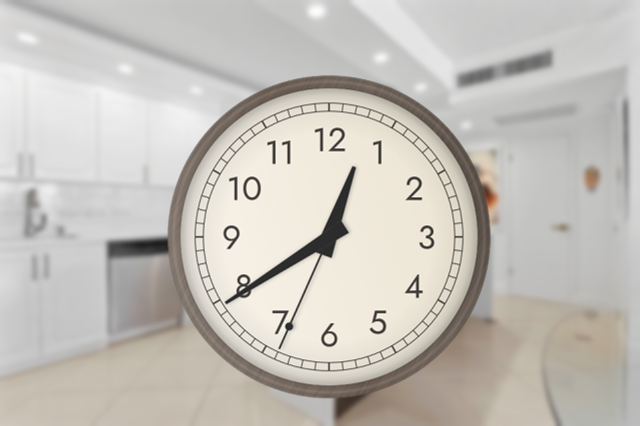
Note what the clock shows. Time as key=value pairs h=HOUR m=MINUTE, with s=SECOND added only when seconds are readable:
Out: h=12 m=39 s=34
